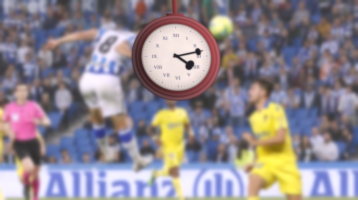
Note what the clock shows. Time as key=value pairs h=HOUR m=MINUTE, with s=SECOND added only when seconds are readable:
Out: h=4 m=13
